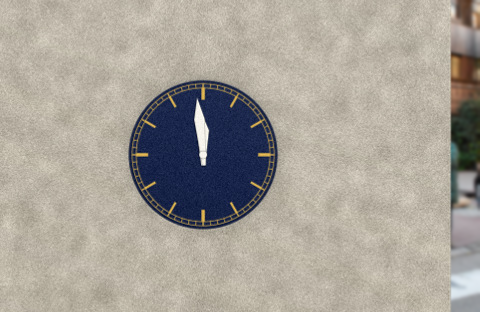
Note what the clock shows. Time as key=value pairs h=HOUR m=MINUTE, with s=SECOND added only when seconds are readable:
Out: h=11 m=59
